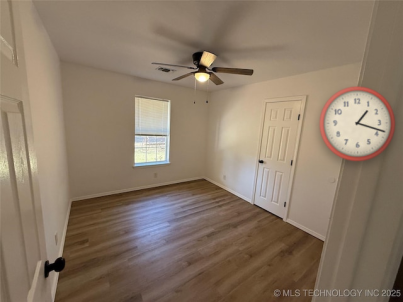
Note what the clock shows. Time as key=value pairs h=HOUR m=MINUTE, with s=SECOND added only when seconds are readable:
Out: h=1 m=18
